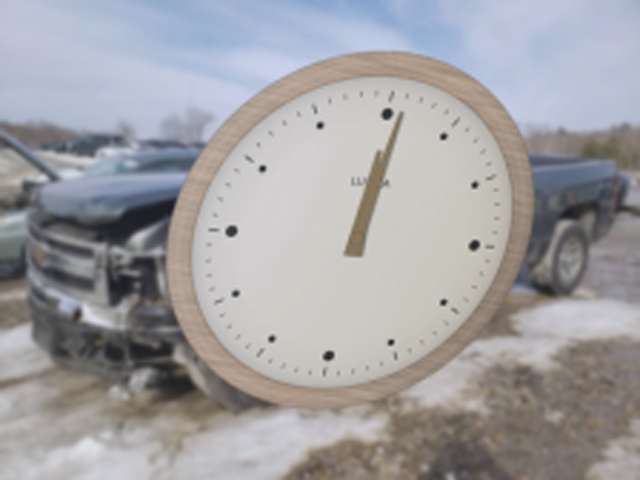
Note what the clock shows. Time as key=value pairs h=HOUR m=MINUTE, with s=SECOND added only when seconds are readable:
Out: h=12 m=1
